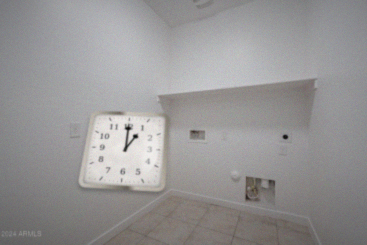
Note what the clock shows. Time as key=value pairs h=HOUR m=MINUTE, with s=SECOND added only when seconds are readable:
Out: h=1 m=0
